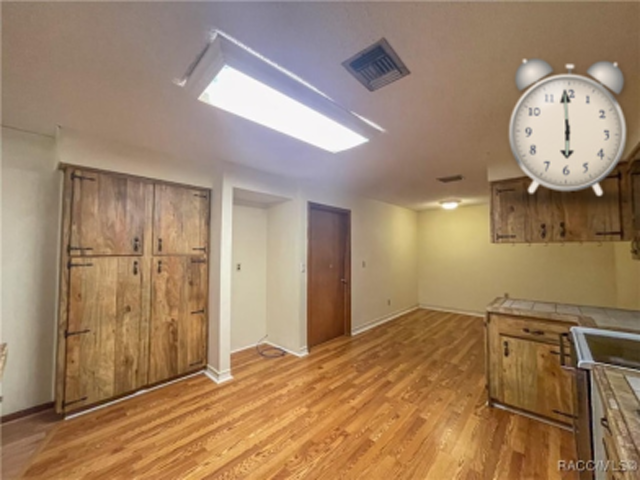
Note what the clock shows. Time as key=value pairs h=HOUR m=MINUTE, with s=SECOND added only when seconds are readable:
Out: h=5 m=59
